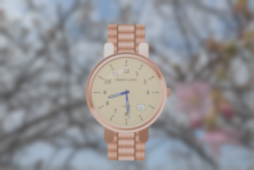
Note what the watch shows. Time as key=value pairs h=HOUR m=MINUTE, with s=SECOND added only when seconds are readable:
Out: h=8 m=29
